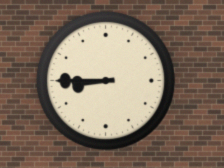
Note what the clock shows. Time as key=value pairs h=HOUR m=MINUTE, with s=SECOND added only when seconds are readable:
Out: h=8 m=45
